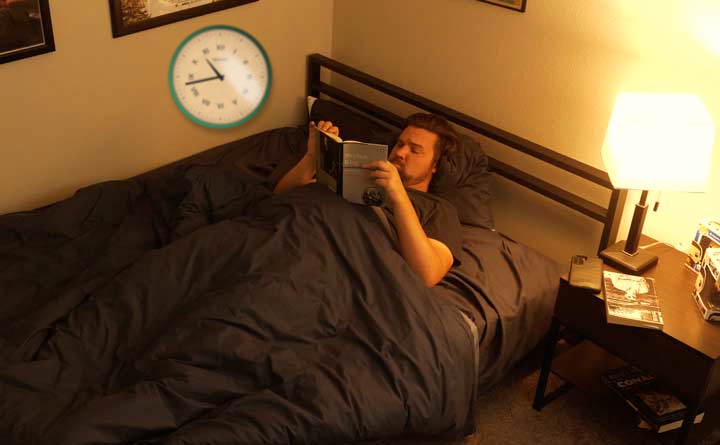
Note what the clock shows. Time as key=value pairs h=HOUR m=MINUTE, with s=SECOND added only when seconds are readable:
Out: h=10 m=43
